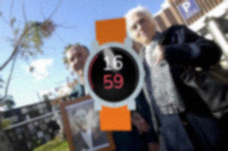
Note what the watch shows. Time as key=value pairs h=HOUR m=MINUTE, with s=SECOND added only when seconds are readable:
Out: h=16 m=59
